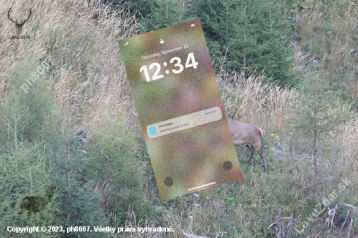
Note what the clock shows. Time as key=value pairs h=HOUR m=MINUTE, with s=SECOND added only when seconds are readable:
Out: h=12 m=34
